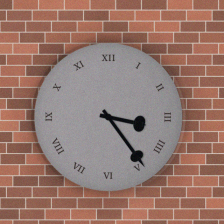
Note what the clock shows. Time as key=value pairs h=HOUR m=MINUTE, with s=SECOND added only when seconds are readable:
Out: h=3 m=24
